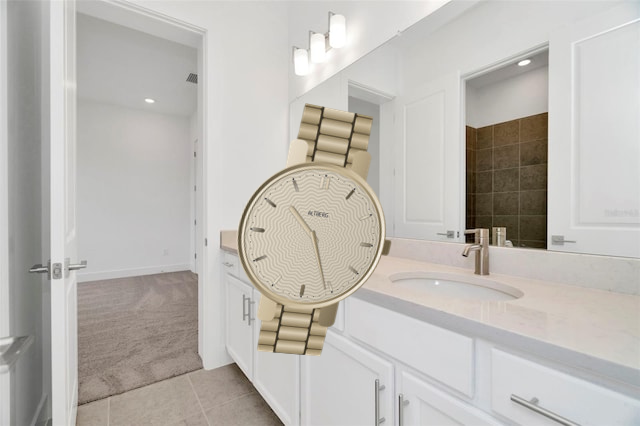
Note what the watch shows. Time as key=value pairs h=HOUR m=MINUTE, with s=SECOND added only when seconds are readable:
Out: h=10 m=26
